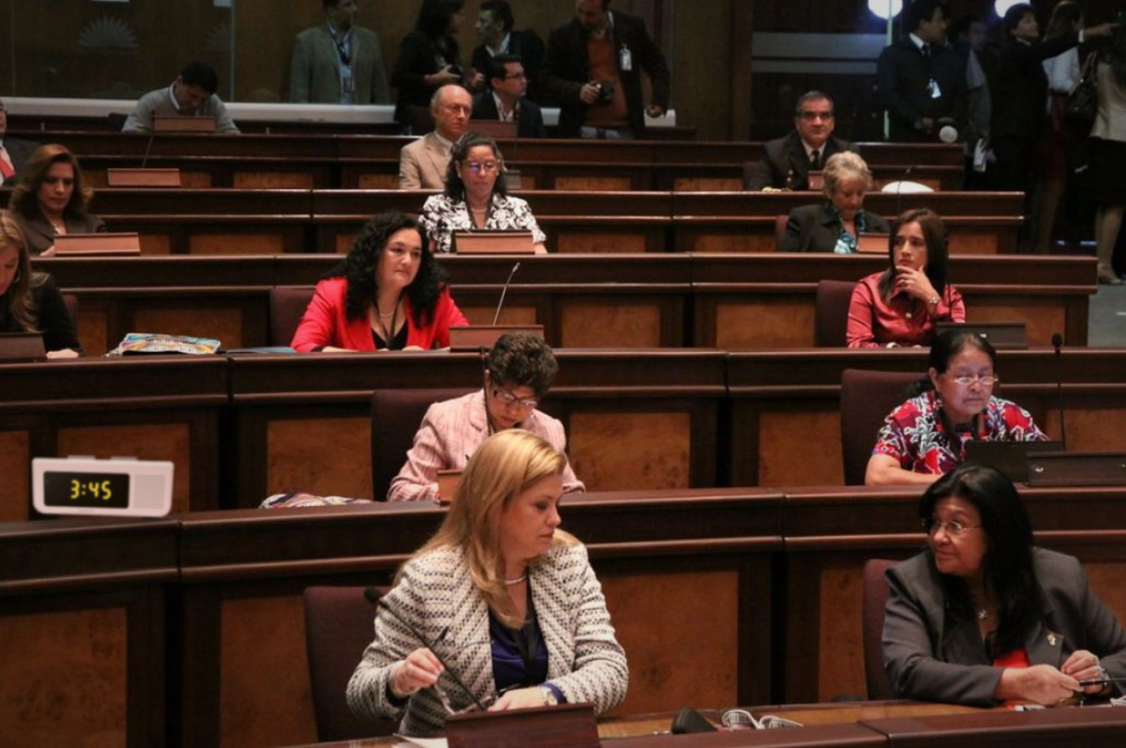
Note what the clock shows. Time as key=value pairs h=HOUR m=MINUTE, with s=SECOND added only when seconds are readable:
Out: h=3 m=45
